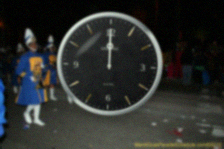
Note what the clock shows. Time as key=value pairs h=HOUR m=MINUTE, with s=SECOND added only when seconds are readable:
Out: h=12 m=0
